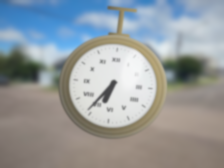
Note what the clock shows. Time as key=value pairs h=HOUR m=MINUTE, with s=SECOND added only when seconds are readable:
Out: h=6 m=36
